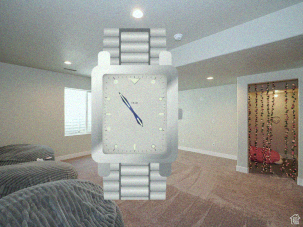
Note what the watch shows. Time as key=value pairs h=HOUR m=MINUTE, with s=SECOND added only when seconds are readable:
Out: h=4 m=54
